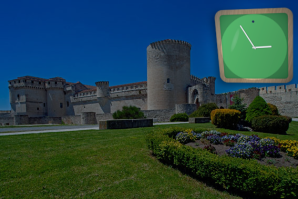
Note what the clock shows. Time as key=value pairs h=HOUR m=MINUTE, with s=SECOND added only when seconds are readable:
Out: h=2 m=55
